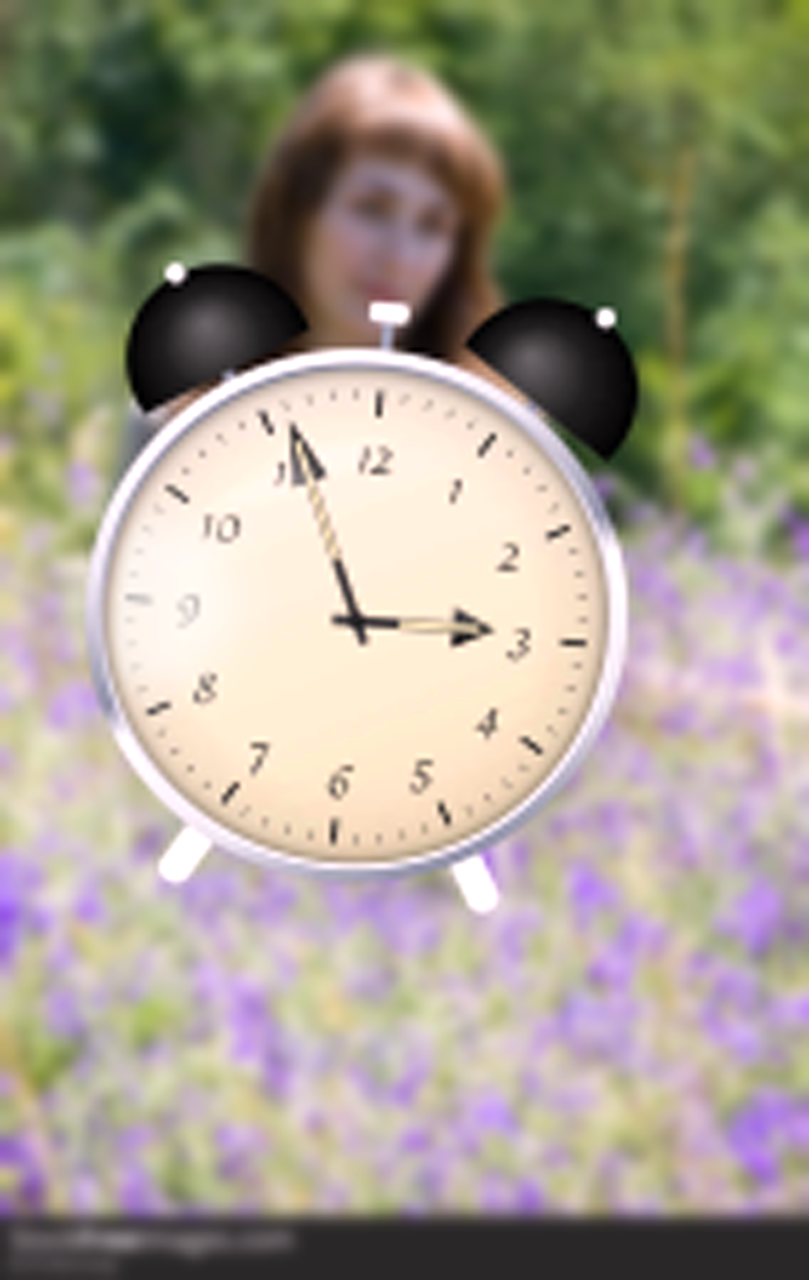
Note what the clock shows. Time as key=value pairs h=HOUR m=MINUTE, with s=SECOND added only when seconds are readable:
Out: h=2 m=56
